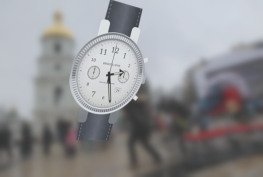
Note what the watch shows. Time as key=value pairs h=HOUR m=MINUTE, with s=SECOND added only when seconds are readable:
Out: h=2 m=27
